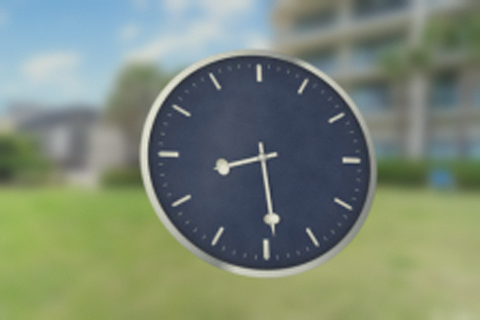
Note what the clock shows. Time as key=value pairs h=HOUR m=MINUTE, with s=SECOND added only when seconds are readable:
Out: h=8 m=29
